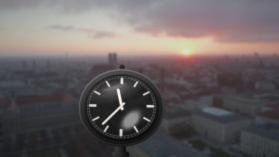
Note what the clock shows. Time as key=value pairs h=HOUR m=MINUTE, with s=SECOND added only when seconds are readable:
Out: h=11 m=37
